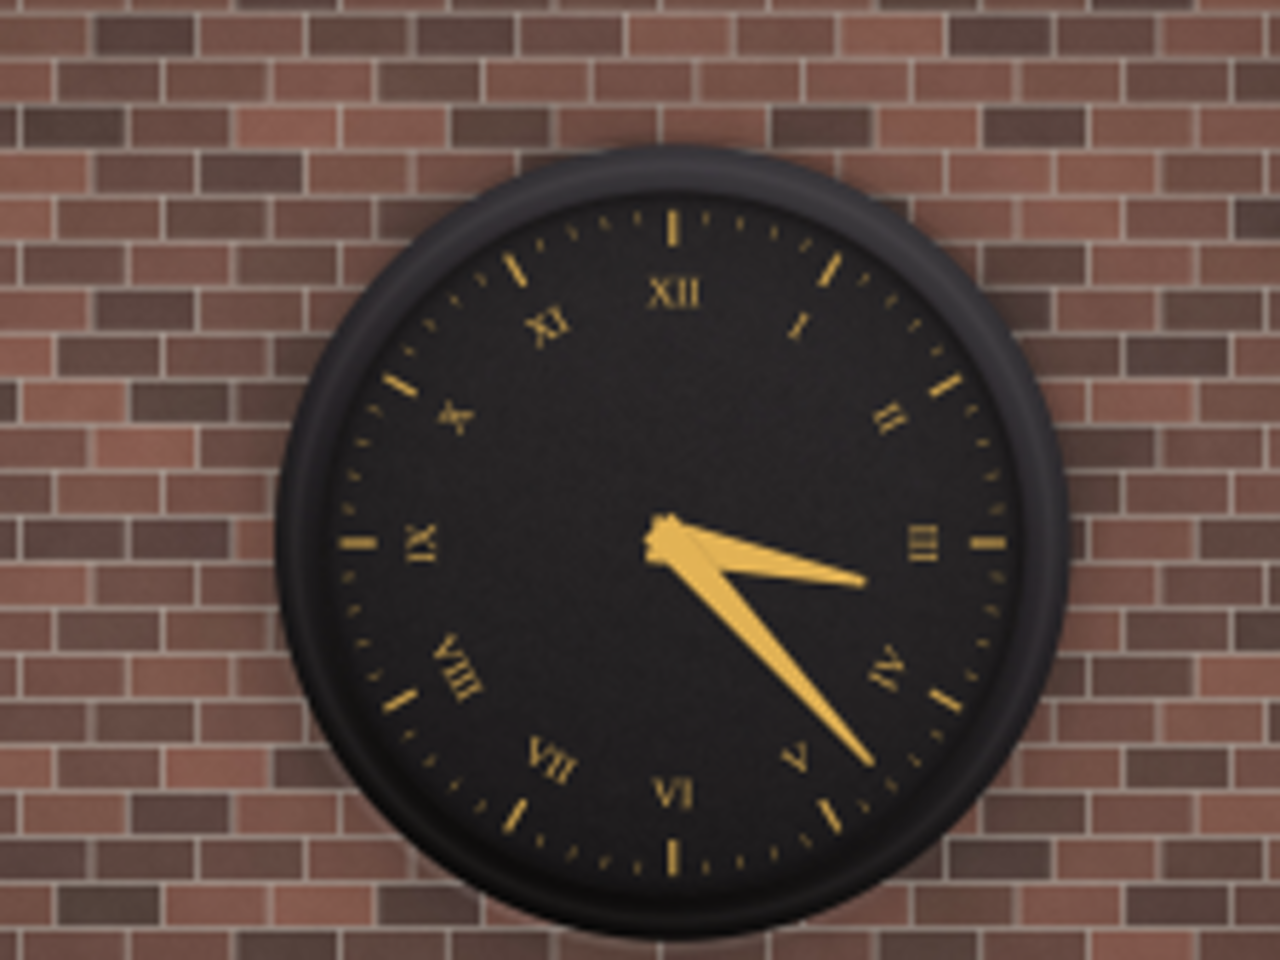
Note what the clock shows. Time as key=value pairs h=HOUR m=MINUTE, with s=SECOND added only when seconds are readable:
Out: h=3 m=23
